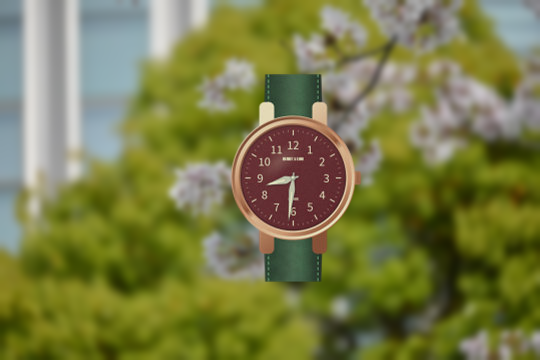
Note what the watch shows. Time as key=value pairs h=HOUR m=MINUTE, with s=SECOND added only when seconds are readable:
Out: h=8 m=31
